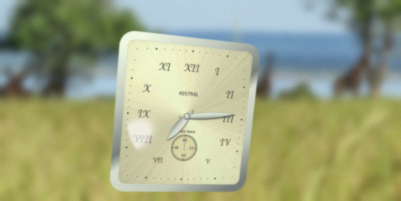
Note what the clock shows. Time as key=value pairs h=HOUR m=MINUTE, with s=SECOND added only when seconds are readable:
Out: h=7 m=14
